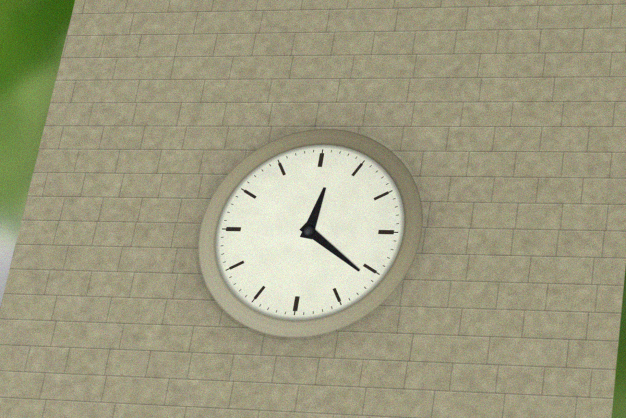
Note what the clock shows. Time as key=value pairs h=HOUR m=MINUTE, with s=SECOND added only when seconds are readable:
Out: h=12 m=21
